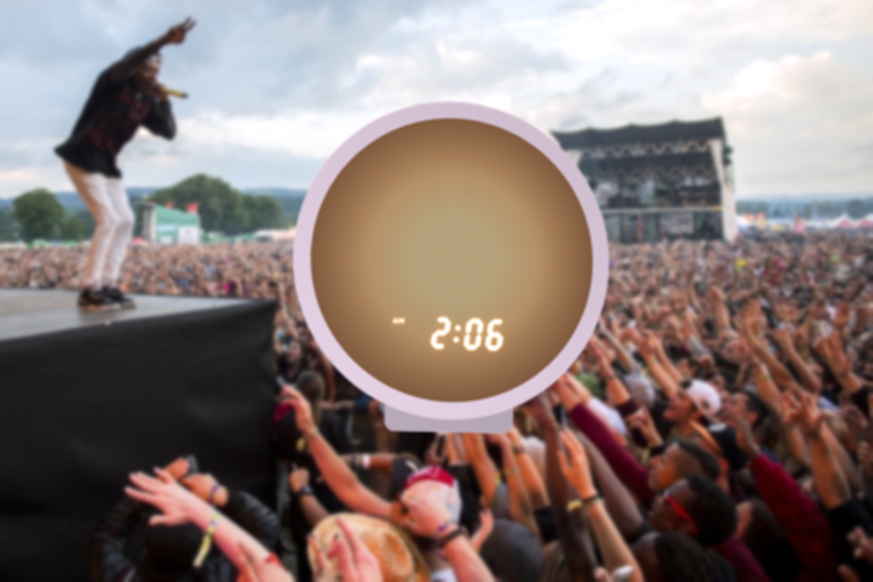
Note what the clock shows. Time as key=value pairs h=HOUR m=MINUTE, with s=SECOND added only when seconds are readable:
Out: h=2 m=6
